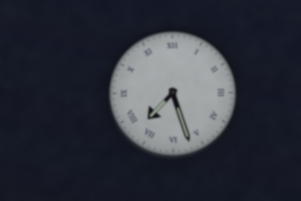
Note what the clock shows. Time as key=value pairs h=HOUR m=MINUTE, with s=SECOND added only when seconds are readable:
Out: h=7 m=27
